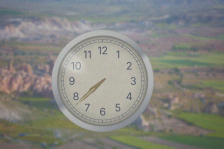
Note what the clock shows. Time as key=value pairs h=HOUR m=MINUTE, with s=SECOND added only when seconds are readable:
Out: h=7 m=38
